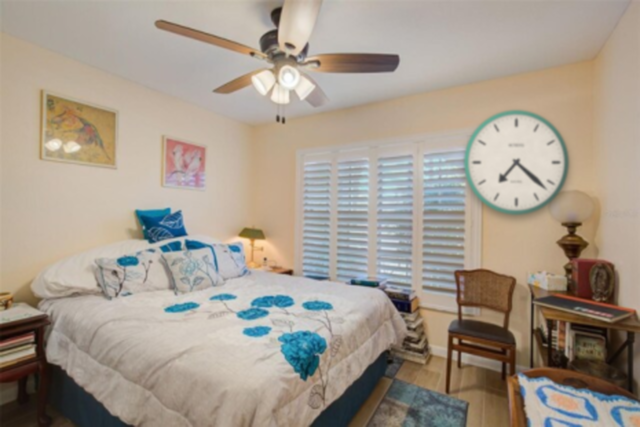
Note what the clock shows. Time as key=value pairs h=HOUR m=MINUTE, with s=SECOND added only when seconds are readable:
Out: h=7 m=22
